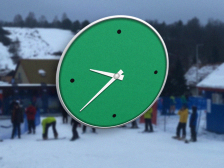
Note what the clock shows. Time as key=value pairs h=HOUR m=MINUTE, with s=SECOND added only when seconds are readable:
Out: h=9 m=38
